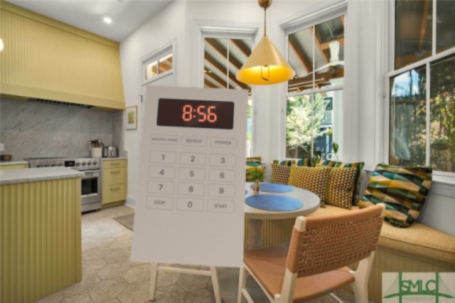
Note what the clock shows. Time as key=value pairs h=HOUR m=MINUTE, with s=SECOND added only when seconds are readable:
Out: h=8 m=56
